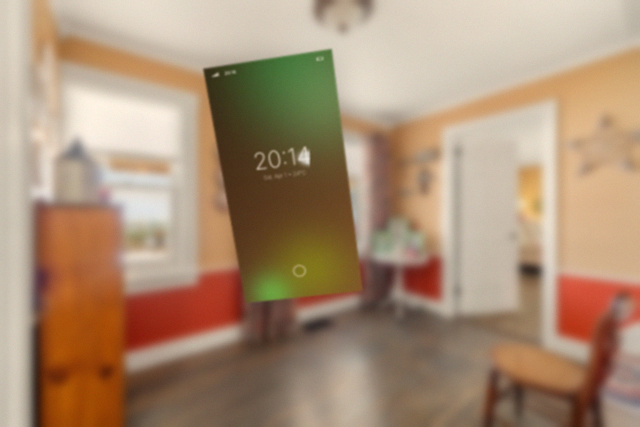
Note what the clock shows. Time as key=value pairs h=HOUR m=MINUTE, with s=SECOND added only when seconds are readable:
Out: h=20 m=14
